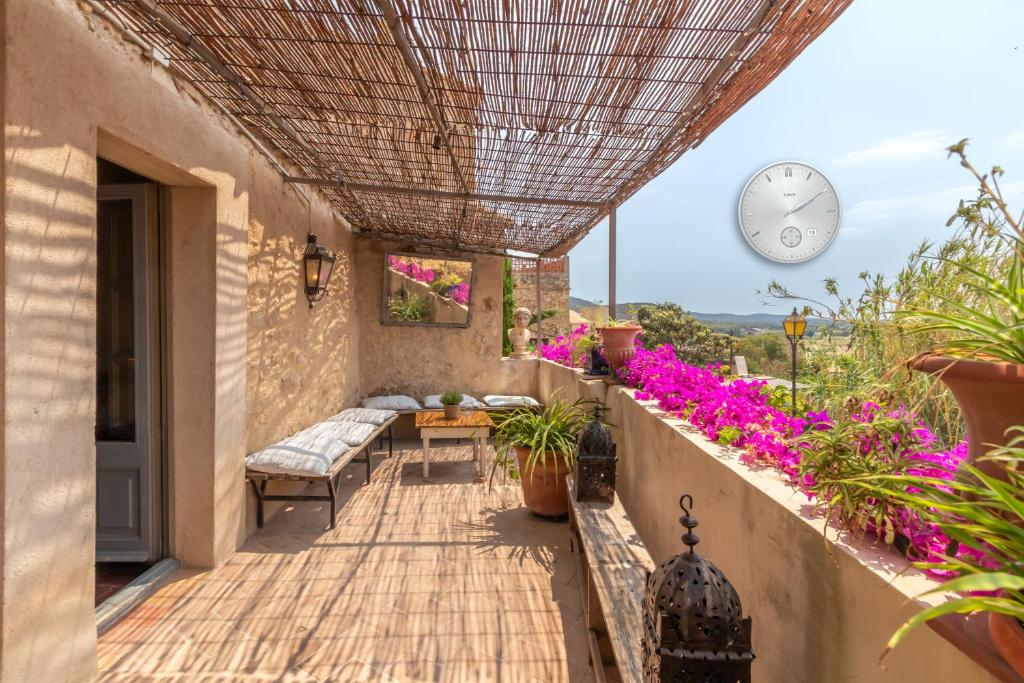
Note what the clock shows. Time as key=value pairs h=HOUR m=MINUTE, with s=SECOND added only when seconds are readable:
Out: h=2 m=10
